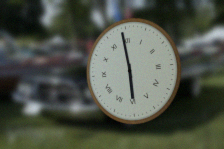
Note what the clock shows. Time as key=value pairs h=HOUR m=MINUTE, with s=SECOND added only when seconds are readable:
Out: h=5 m=59
